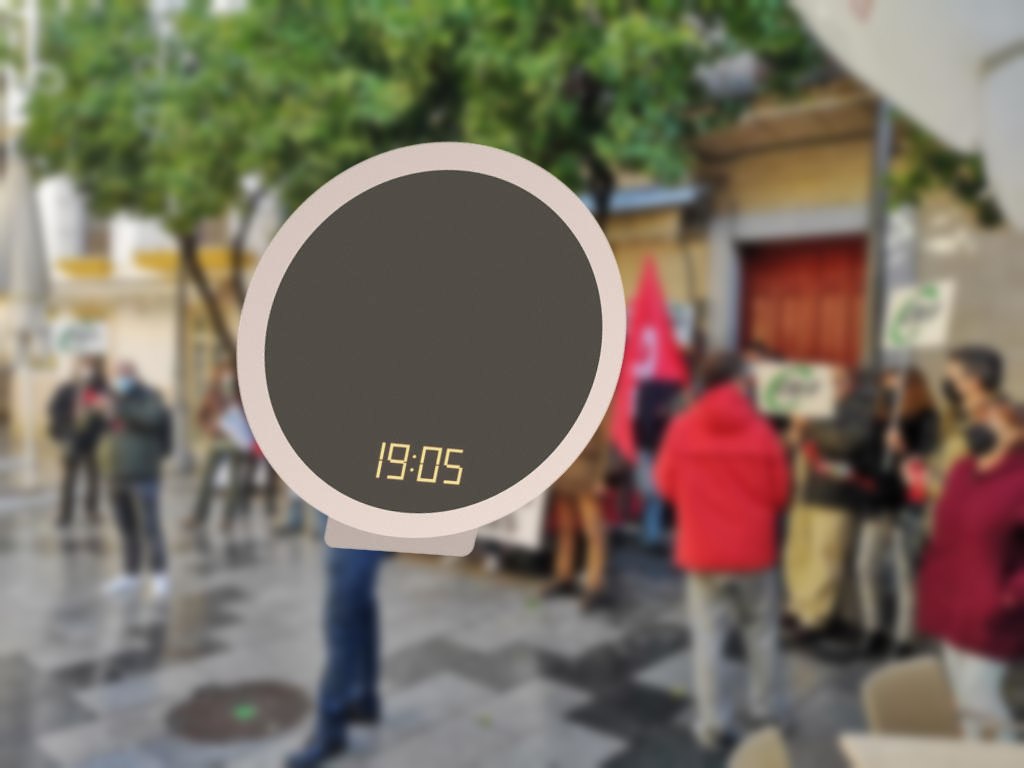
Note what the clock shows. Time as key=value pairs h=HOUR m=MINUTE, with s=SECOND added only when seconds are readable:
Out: h=19 m=5
